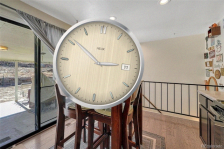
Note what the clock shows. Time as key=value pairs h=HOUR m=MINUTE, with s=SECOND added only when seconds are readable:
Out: h=2 m=51
